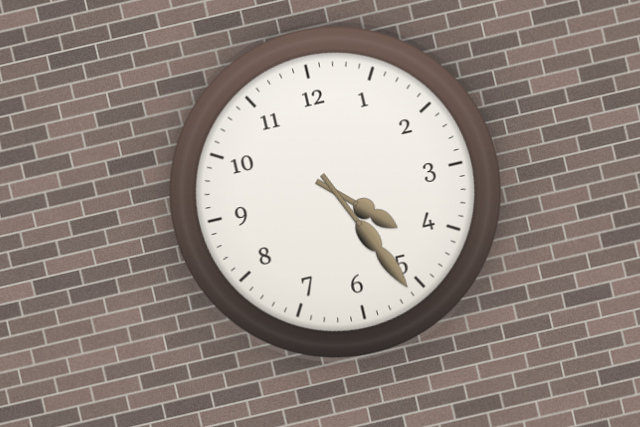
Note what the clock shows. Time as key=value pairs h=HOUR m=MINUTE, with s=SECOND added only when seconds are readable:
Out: h=4 m=26
